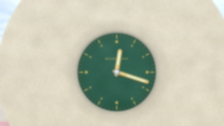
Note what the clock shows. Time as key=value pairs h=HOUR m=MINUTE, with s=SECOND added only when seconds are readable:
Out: h=12 m=18
